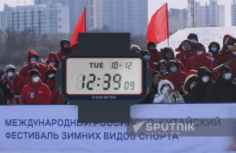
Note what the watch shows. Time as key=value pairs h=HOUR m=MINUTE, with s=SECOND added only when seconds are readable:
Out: h=12 m=39
